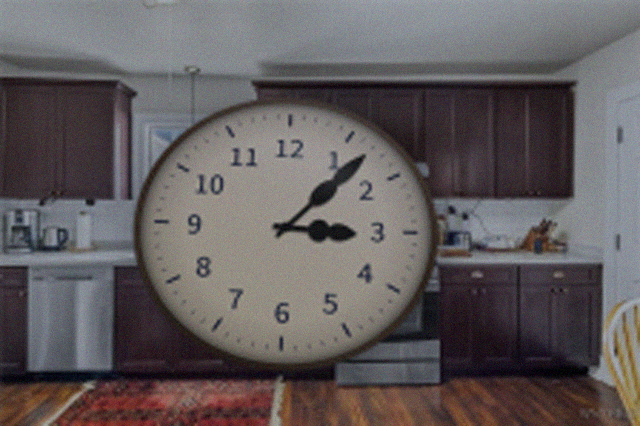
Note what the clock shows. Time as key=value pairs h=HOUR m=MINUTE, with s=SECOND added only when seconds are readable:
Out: h=3 m=7
